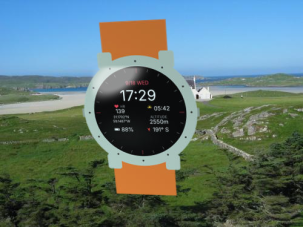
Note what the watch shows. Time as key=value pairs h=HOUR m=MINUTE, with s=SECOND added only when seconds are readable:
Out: h=17 m=29
